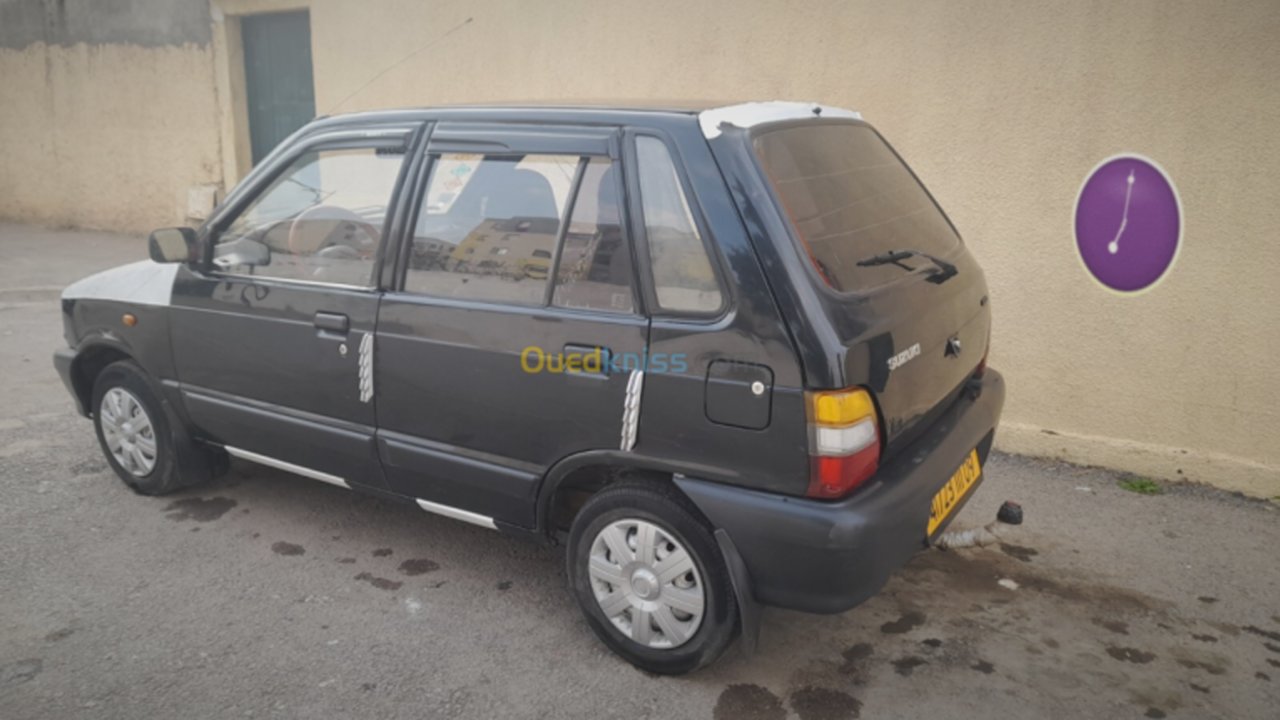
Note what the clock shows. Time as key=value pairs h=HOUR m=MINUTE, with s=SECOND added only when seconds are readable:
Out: h=7 m=2
